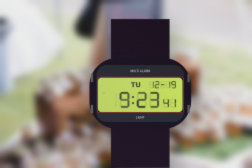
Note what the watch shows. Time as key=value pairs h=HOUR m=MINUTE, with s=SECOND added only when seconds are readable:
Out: h=9 m=23 s=41
